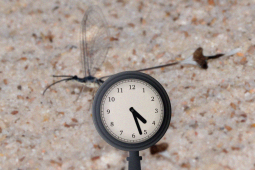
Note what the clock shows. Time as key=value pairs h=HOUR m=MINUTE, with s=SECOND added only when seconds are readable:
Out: h=4 m=27
